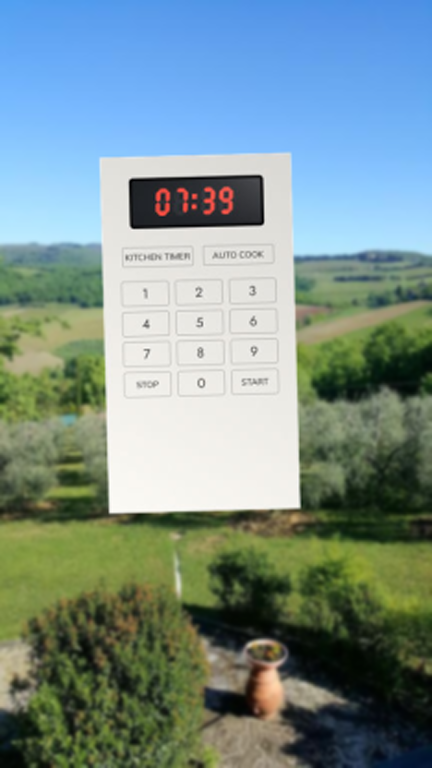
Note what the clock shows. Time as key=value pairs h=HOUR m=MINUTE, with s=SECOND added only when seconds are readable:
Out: h=7 m=39
